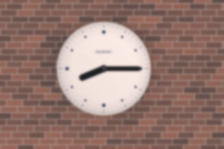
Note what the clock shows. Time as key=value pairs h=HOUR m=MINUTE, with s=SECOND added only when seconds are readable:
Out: h=8 m=15
